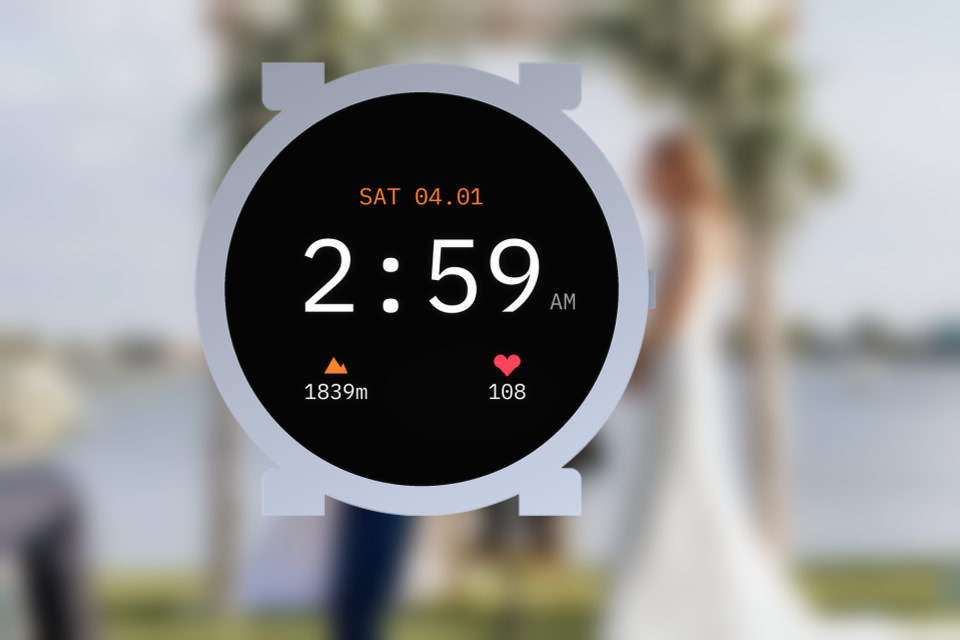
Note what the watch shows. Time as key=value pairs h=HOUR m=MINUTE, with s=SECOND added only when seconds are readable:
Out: h=2 m=59
